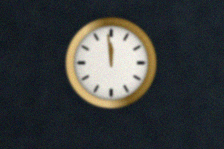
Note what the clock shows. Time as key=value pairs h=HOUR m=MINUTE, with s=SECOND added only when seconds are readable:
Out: h=11 m=59
